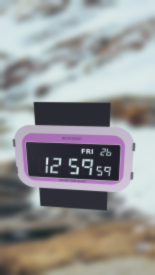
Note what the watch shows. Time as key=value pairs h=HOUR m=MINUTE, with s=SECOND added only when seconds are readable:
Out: h=12 m=59 s=59
